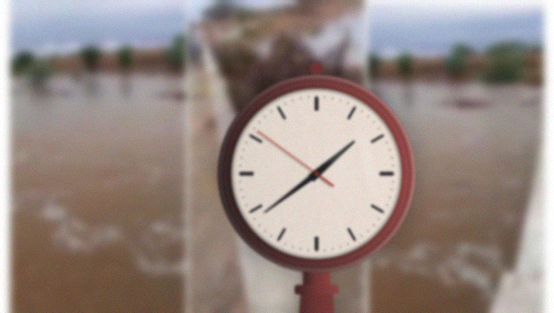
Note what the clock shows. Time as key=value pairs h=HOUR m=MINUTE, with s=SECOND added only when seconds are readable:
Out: h=1 m=38 s=51
